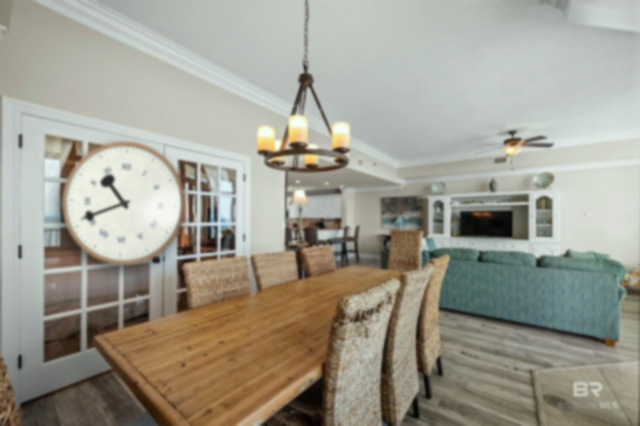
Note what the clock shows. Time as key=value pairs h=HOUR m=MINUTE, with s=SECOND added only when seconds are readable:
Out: h=10 m=41
